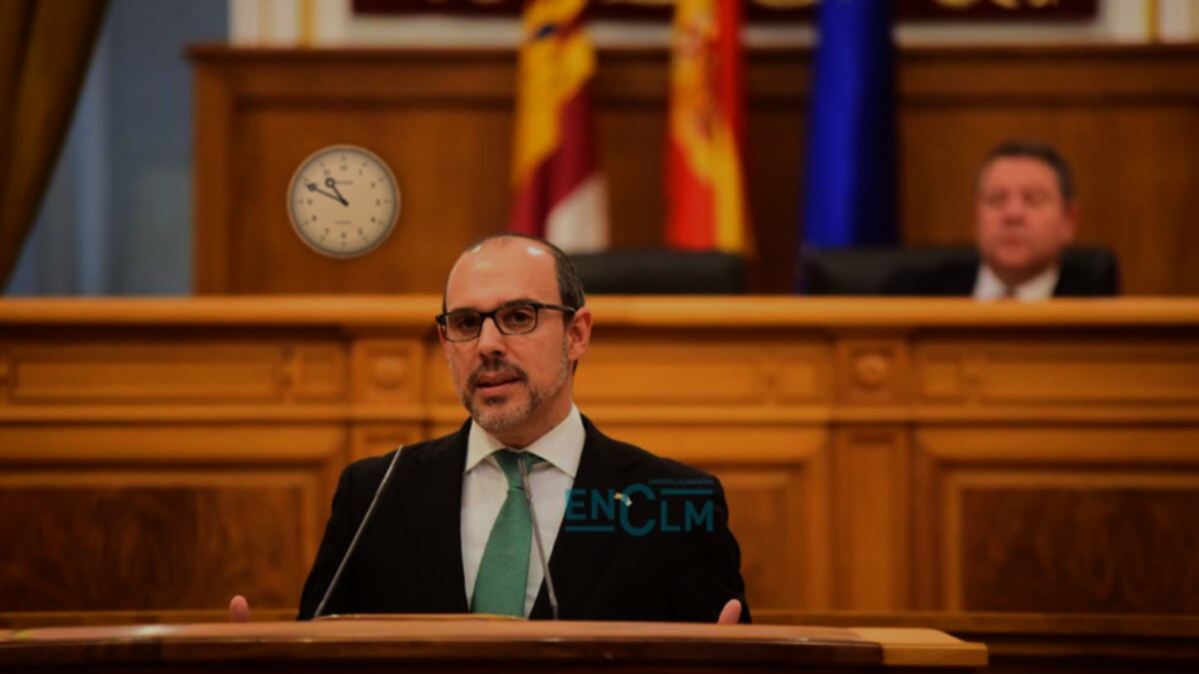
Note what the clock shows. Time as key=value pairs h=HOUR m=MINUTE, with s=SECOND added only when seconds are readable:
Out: h=10 m=49
